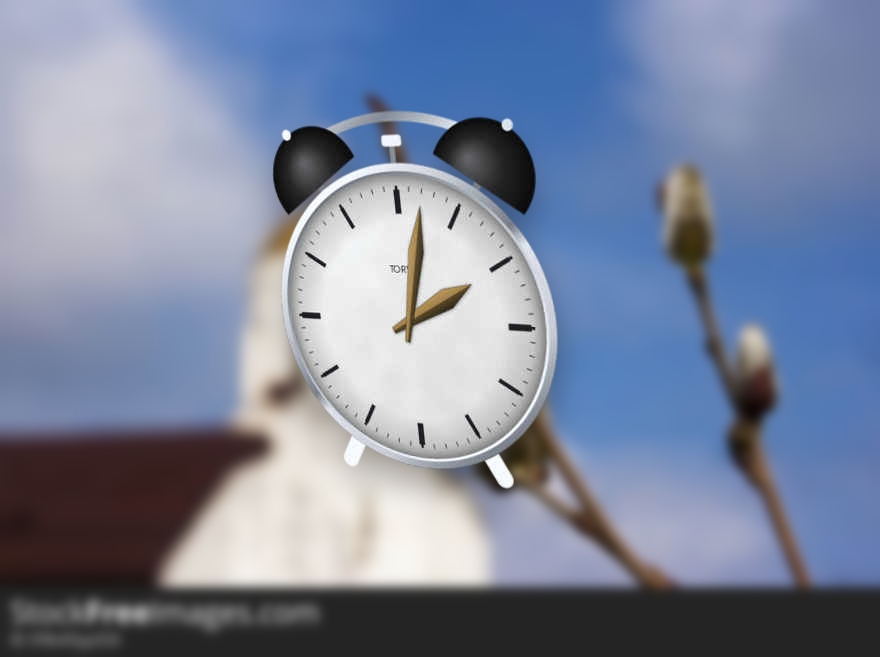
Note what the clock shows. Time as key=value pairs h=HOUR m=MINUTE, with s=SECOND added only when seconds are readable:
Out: h=2 m=2
